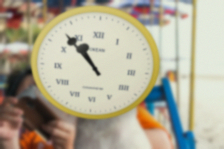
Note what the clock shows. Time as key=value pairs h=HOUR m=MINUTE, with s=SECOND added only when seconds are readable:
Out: h=10 m=53
